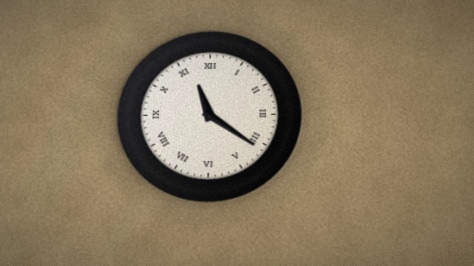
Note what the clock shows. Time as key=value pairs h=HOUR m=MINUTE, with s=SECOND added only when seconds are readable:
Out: h=11 m=21
